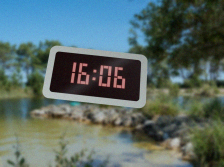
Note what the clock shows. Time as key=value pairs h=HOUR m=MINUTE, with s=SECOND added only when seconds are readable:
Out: h=16 m=6
